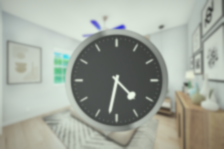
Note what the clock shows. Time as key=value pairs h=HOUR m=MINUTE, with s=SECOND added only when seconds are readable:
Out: h=4 m=32
